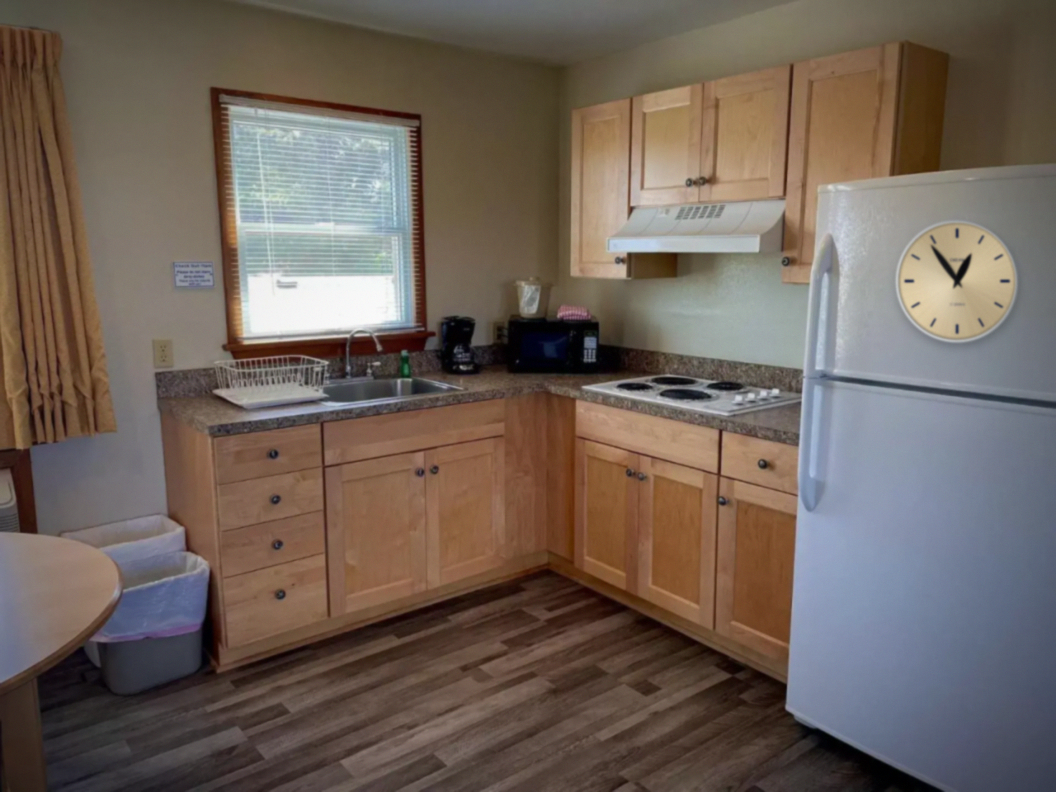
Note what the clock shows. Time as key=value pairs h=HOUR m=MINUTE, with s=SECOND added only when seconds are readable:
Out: h=12 m=54
